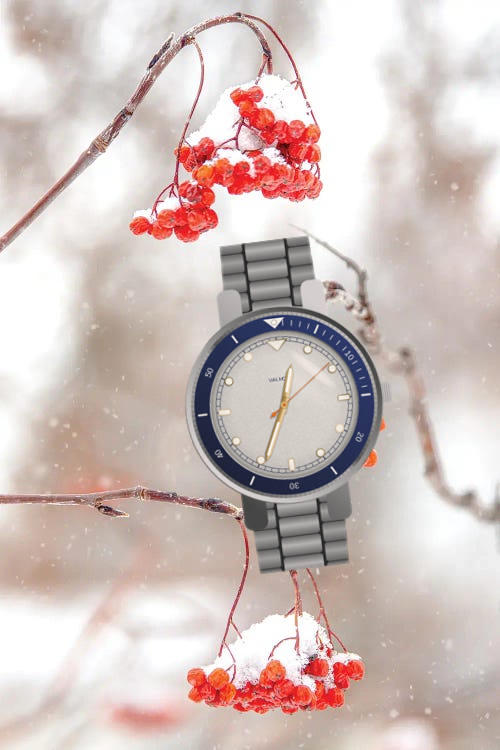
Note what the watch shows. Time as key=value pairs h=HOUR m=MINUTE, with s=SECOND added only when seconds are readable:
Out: h=12 m=34 s=9
